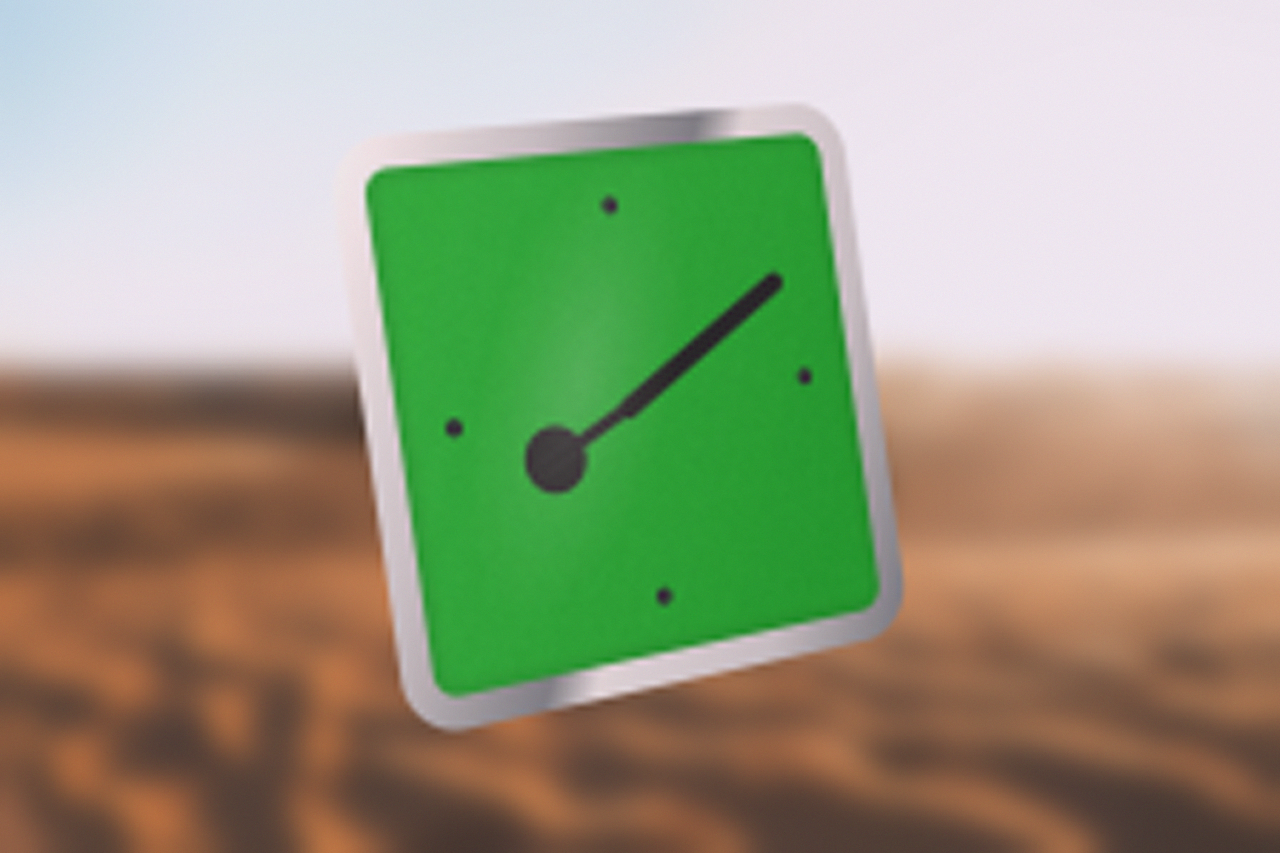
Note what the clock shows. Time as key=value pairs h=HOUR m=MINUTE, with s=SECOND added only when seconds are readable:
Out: h=8 m=10
